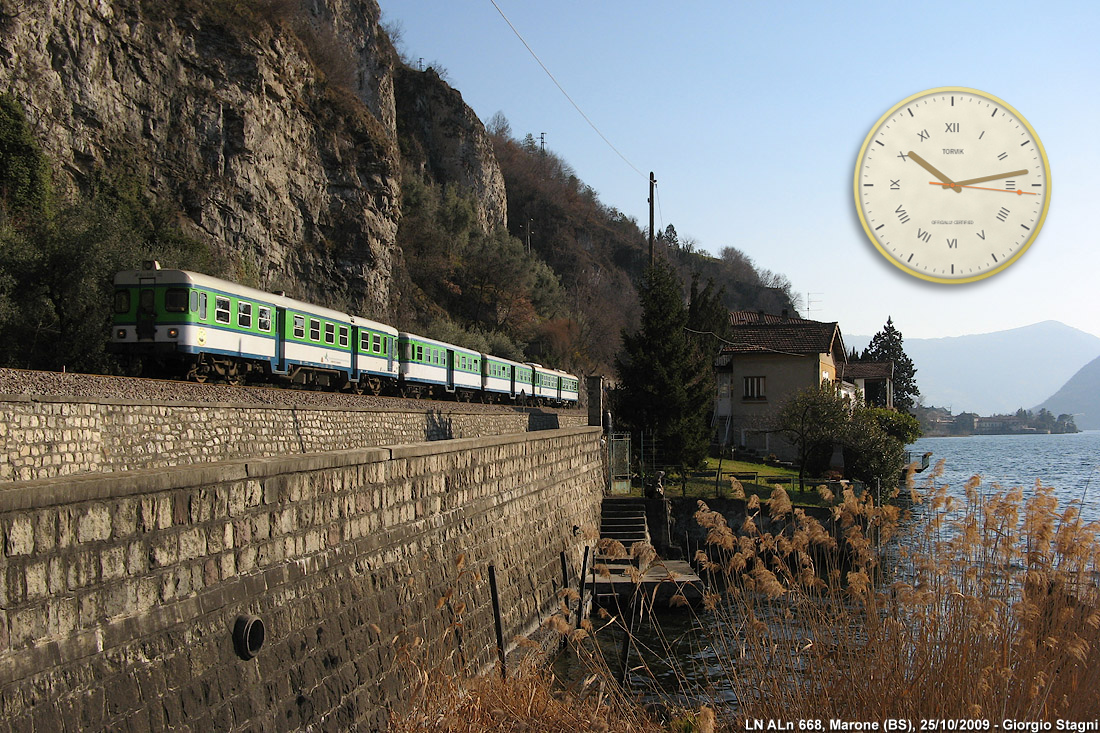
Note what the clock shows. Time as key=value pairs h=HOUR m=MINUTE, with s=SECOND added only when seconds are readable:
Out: h=10 m=13 s=16
